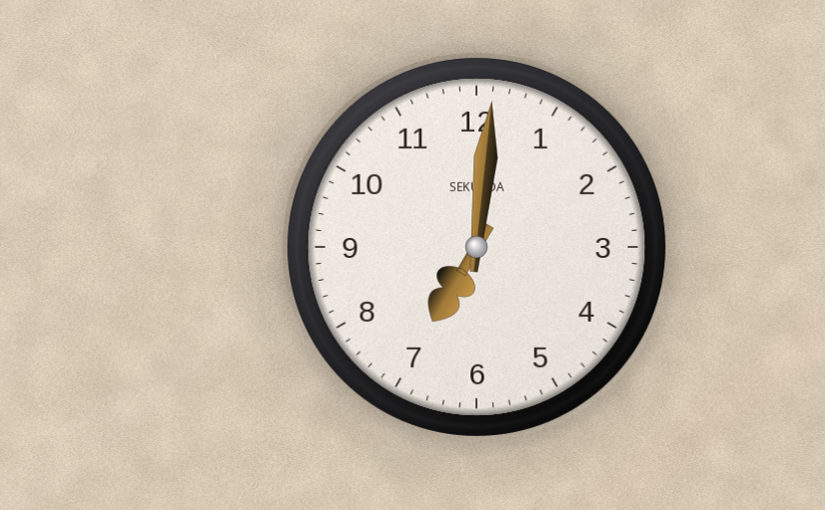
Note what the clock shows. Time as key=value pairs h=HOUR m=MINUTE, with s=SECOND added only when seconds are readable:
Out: h=7 m=1
